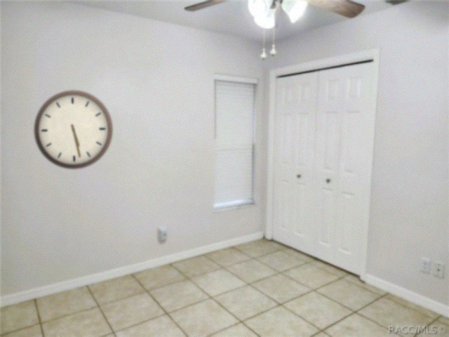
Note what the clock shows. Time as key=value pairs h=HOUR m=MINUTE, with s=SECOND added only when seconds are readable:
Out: h=5 m=28
